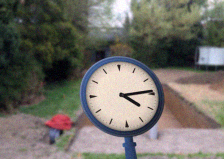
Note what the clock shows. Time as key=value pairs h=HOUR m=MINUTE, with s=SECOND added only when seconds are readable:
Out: h=4 m=14
